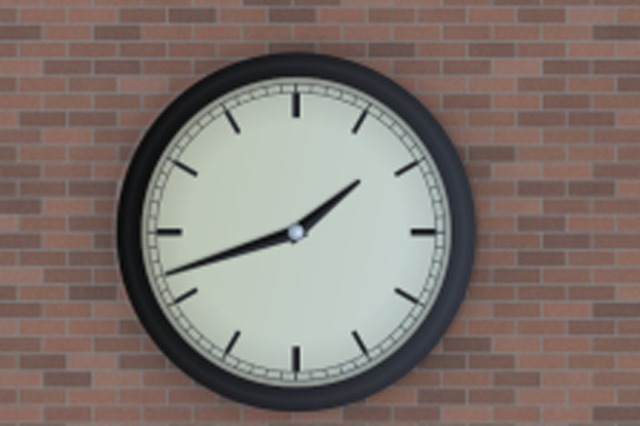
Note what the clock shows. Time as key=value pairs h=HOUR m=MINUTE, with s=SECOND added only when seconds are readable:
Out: h=1 m=42
